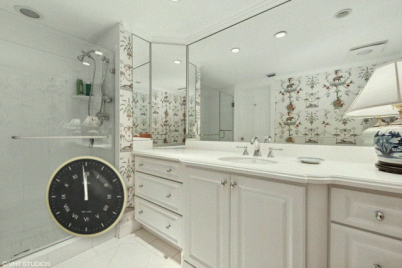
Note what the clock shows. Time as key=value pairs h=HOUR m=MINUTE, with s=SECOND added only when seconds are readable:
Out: h=11 m=59
